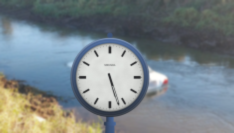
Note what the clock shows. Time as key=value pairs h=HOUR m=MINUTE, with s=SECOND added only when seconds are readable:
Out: h=5 m=27
